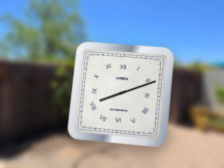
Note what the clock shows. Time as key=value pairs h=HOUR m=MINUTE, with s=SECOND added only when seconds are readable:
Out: h=8 m=11
